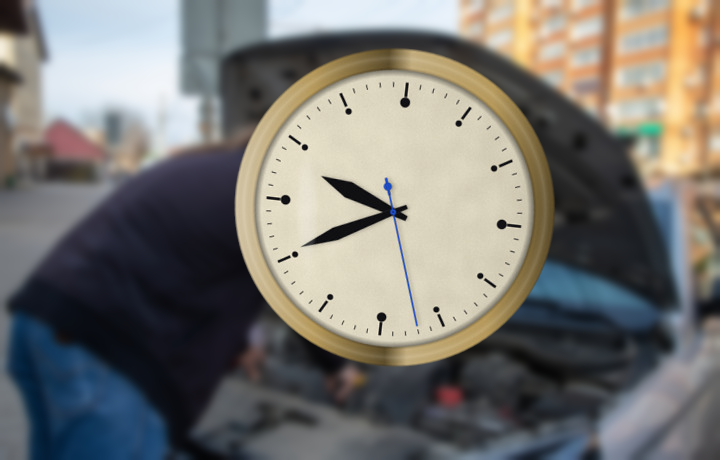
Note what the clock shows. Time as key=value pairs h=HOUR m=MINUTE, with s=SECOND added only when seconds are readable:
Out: h=9 m=40 s=27
